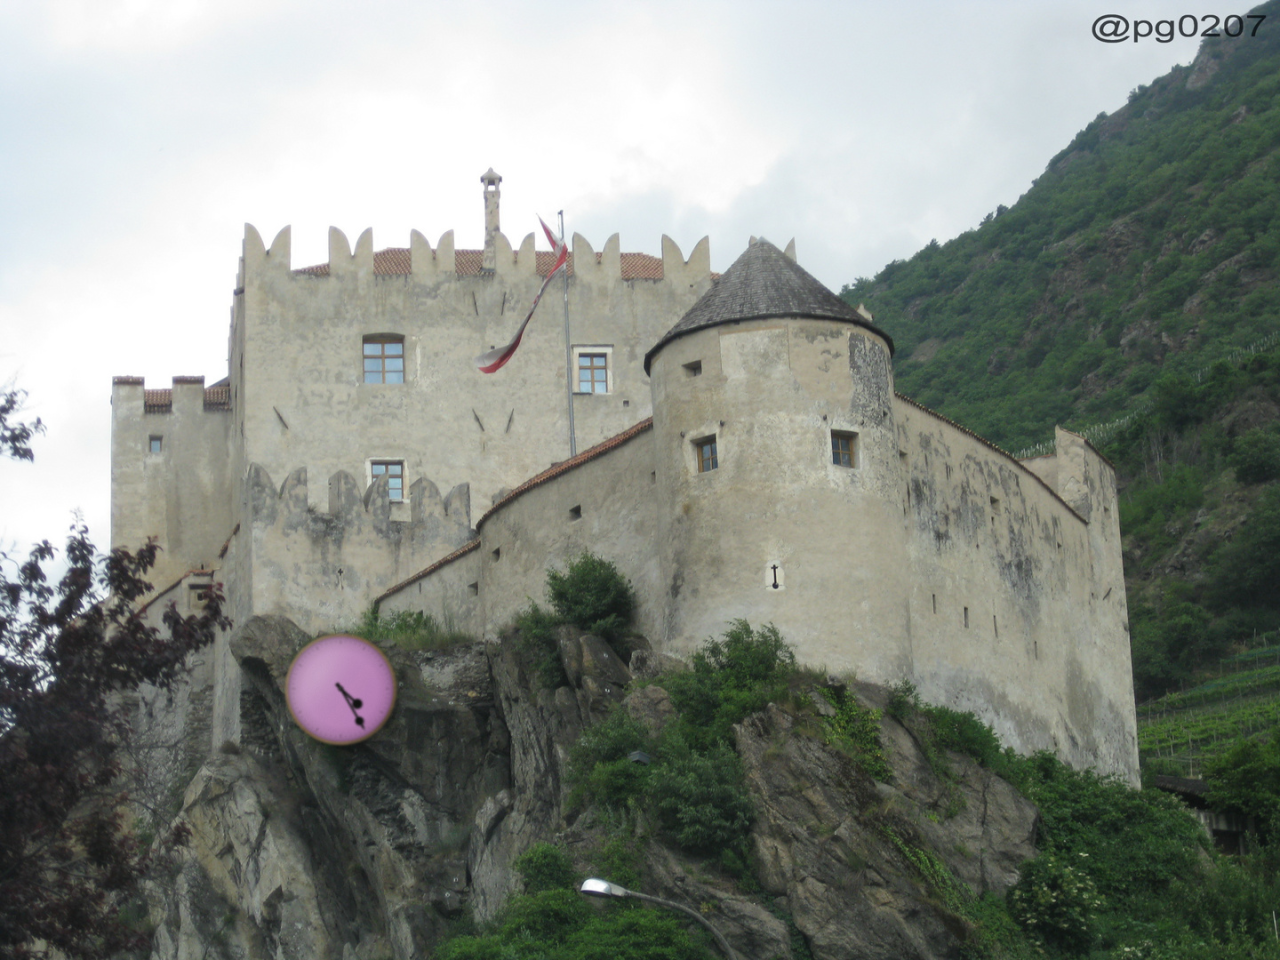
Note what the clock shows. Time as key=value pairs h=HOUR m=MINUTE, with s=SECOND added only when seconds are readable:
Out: h=4 m=25
